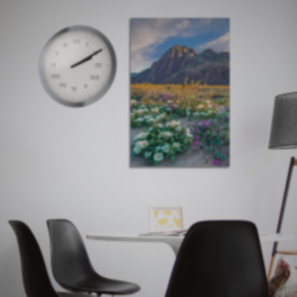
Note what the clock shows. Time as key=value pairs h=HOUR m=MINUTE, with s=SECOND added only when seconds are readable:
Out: h=2 m=10
